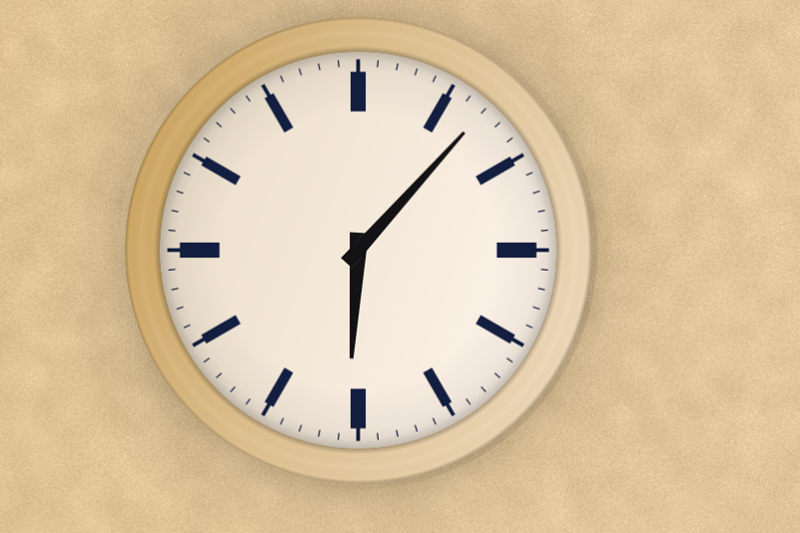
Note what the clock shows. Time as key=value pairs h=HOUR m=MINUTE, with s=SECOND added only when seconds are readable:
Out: h=6 m=7
